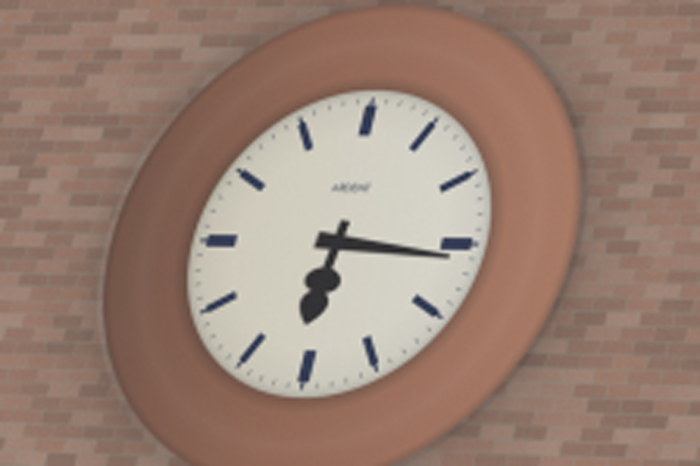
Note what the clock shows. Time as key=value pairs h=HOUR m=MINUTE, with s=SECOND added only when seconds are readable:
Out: h=6 m=16
